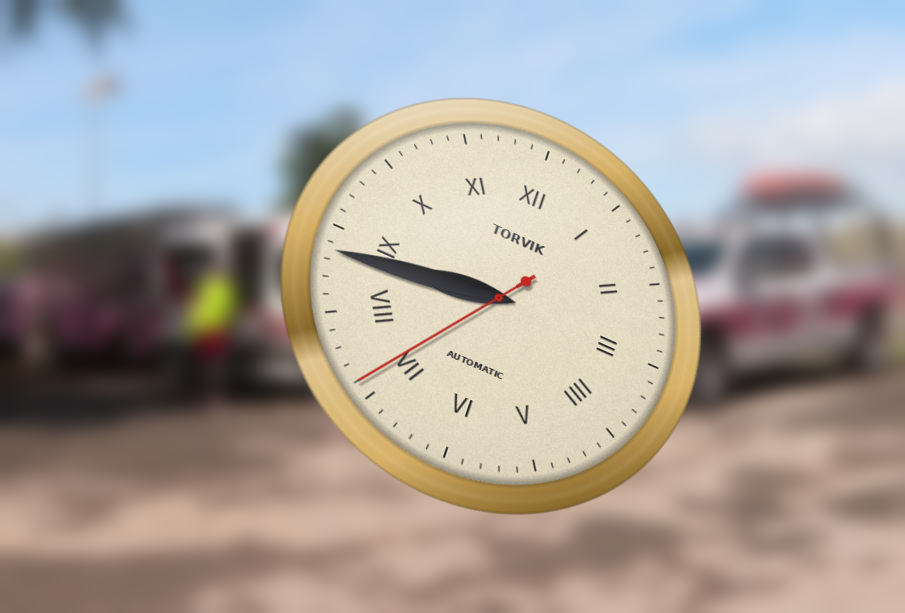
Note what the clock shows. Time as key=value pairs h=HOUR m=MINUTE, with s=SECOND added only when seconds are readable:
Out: h=8 m=43 s=36
